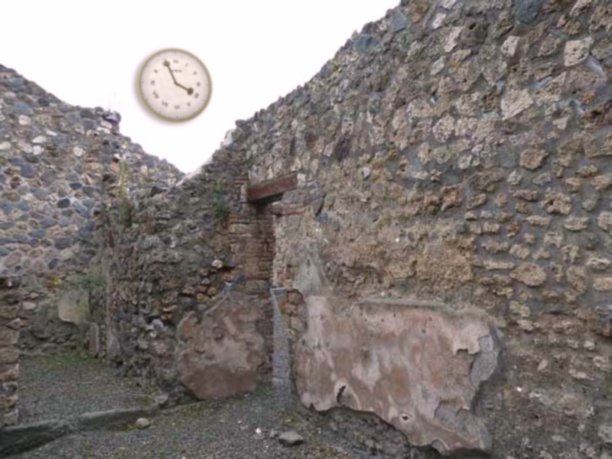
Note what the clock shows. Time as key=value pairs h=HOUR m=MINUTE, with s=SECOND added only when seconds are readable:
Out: h=3 m=56
